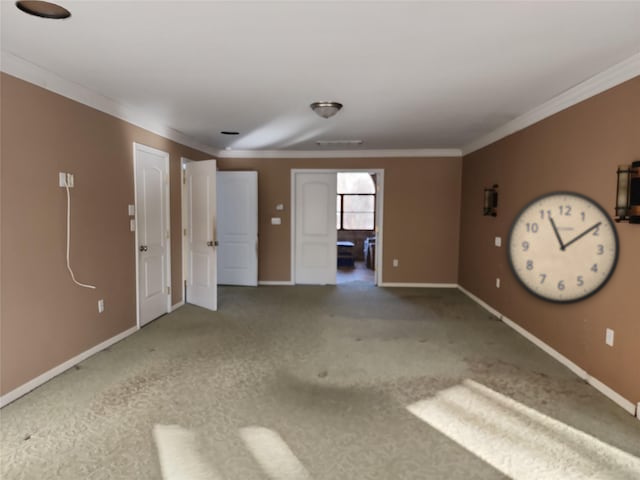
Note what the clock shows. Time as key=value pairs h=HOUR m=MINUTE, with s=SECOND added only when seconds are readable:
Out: h=11 m=9
